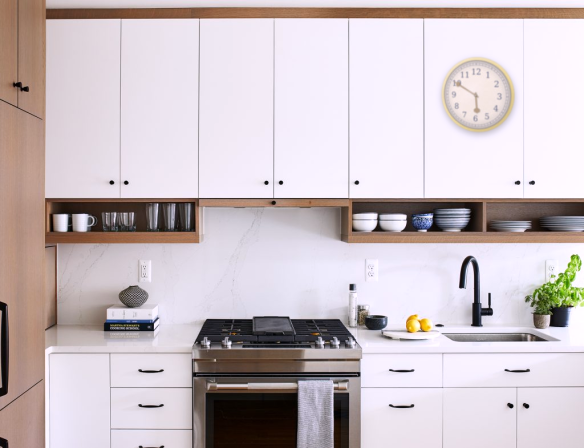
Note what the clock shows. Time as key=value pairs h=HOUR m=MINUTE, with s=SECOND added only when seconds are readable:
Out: h=5 m=50
